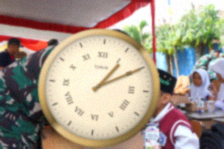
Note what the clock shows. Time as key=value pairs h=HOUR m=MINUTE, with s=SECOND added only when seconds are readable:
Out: h=1 m=10
